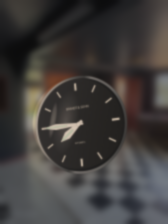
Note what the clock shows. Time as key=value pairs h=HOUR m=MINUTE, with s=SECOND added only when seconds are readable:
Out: h=7 m=45
